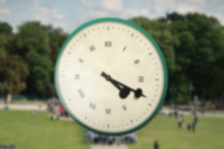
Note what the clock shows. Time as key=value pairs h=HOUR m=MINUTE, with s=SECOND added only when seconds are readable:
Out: h=4 m=19
